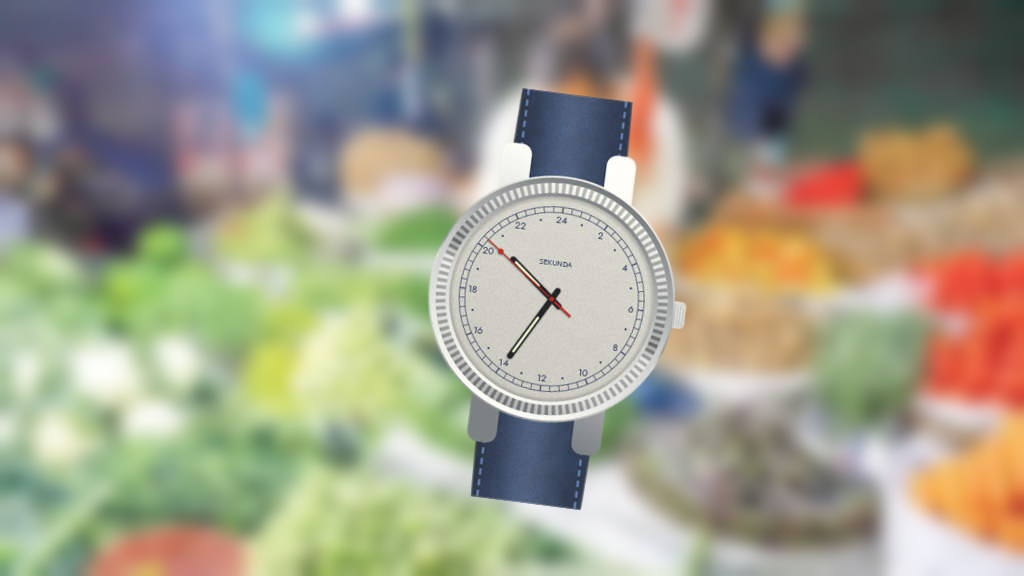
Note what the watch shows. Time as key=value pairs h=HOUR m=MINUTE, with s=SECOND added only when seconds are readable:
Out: h=20 m=34 s=51
